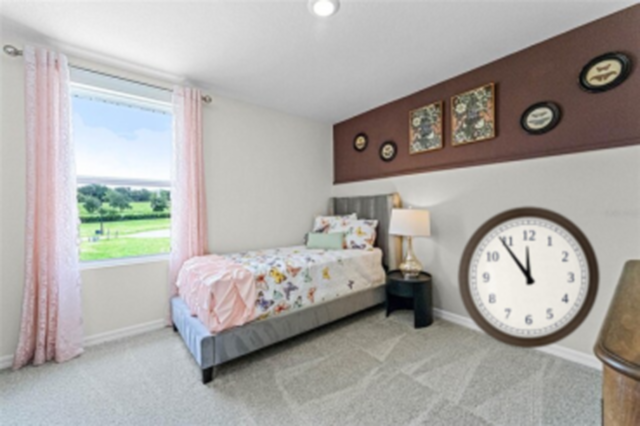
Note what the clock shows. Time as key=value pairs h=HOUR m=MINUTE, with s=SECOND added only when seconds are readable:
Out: h=11 m=54
